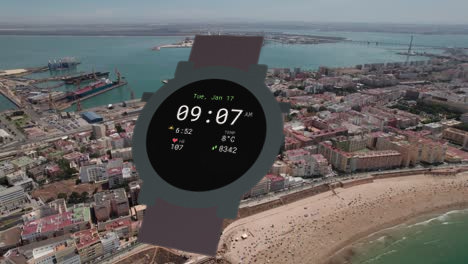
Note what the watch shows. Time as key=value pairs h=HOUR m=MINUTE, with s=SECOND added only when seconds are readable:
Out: h=9 m=7
